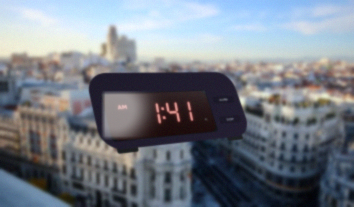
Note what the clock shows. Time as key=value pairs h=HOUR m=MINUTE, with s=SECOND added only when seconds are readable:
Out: h=1 m=41
